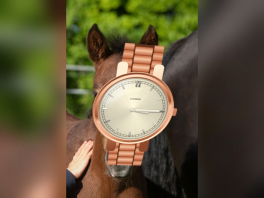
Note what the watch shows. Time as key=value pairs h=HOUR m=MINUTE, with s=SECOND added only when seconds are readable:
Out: h=3 m=15
